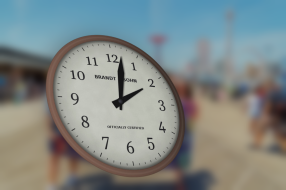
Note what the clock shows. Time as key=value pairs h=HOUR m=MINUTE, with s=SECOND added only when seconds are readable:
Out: h=2 m=2
